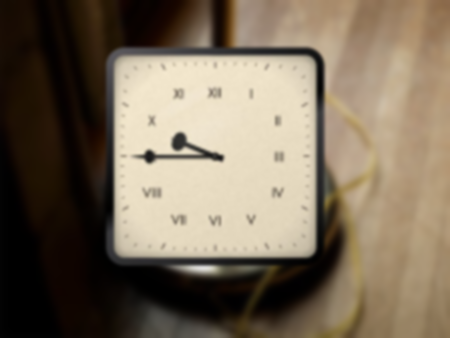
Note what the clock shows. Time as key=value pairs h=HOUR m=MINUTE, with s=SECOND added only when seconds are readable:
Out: h=9 m=45
